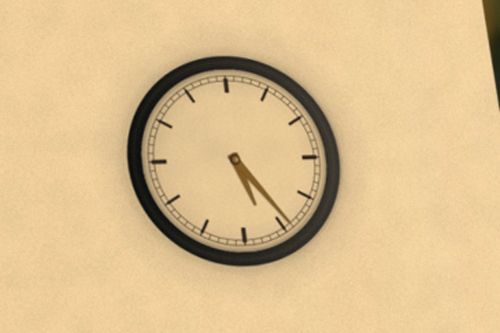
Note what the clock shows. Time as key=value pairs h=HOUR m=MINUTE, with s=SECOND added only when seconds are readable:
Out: h=5 m=24
